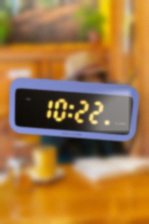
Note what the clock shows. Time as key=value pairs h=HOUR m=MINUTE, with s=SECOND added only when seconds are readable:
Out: h=10 m=22
